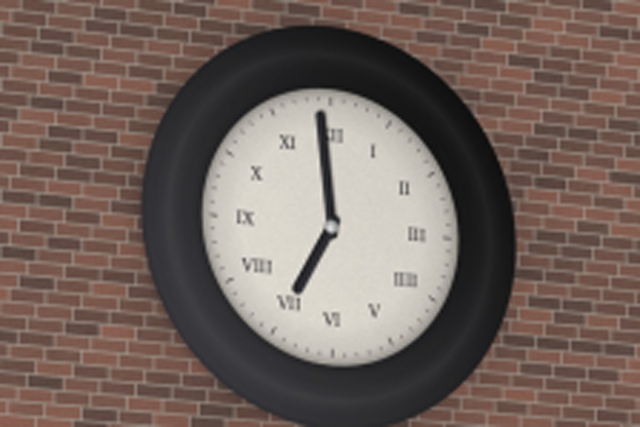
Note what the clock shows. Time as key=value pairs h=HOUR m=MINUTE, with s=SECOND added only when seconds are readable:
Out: h=6 m=59
